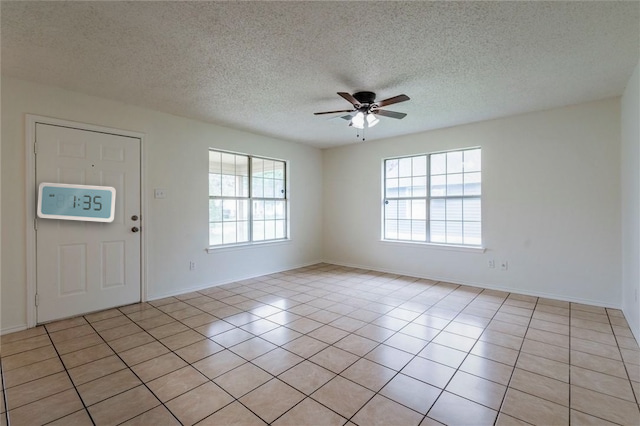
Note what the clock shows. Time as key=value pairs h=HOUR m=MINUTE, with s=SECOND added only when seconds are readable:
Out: h=1 m=35
